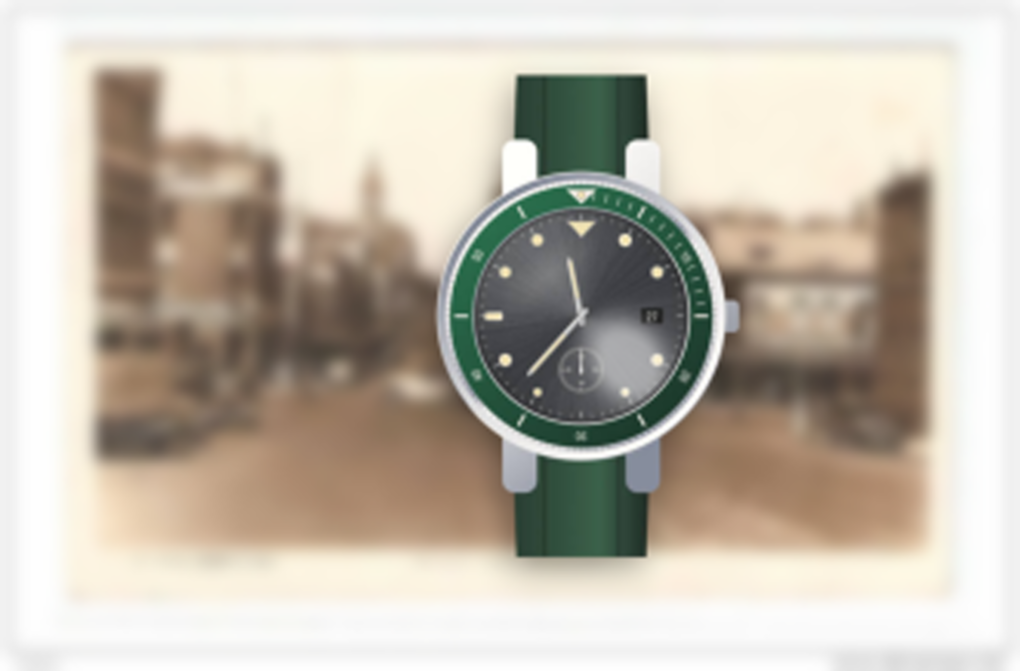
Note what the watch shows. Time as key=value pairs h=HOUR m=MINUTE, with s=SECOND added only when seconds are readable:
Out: h=11 m=37
